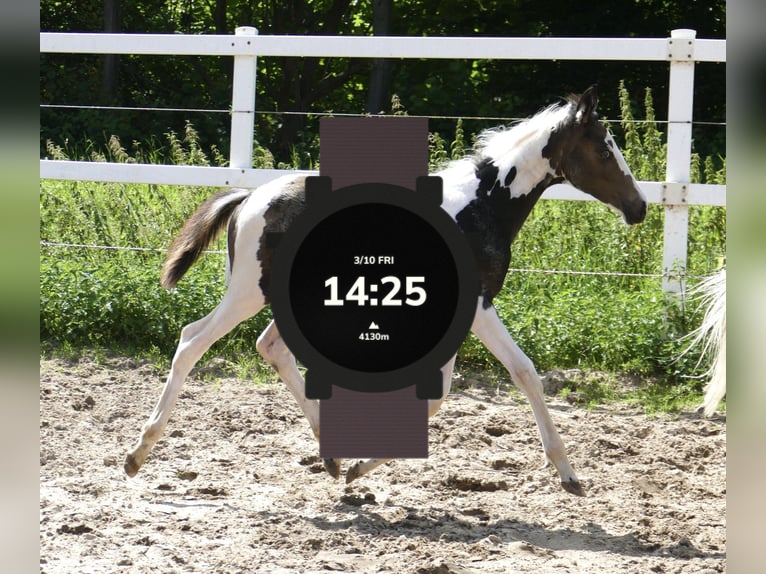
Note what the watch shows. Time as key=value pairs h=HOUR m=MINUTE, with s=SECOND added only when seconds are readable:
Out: h=14 m=25
